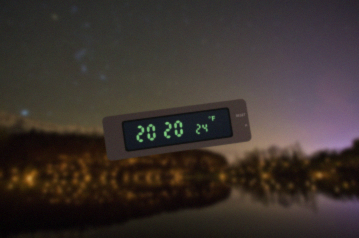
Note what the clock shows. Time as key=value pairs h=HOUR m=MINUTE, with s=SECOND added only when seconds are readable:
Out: h=20 m=20
